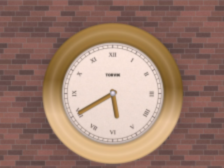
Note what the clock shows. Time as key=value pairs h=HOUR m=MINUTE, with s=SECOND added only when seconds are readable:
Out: h=5 m=40
